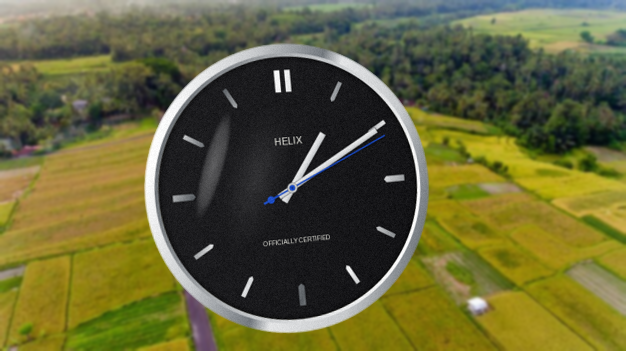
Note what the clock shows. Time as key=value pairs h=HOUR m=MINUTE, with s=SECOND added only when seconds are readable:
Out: h=1 m=10 s=11
